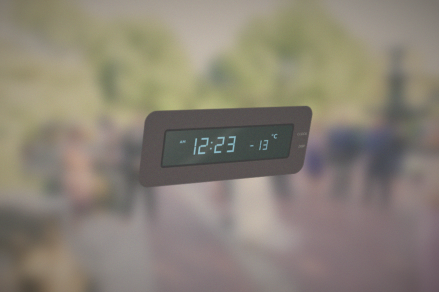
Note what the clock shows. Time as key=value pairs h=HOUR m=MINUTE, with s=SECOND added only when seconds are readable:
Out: h=12 m=23
